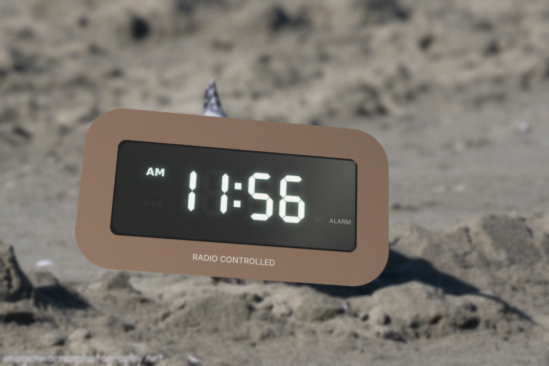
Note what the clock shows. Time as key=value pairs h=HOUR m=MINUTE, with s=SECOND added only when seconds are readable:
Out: h=11 m=56
